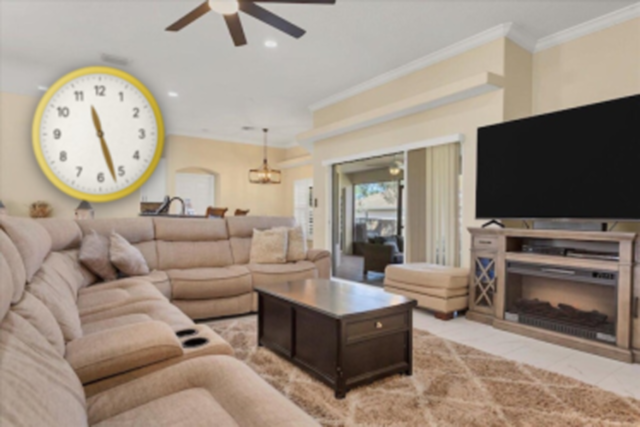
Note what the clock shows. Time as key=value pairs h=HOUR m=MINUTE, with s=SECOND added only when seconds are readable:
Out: h=11 m=27
